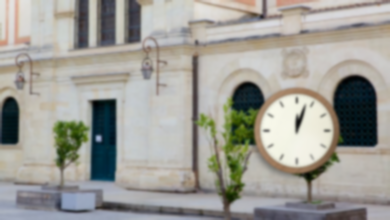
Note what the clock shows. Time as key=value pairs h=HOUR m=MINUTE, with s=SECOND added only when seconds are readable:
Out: h=12 m=3
